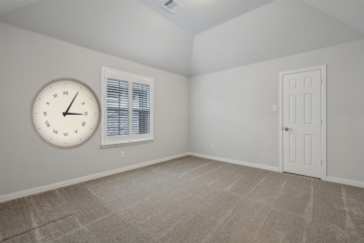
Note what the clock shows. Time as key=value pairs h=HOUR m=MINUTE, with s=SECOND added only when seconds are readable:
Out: h=3 m=5
